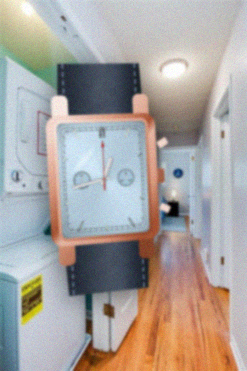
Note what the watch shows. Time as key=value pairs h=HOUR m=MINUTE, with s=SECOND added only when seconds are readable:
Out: h=12 m=43
